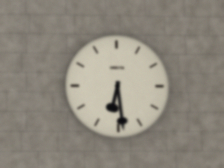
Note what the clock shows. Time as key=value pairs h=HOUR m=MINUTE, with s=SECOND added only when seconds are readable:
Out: h=6 m=29
